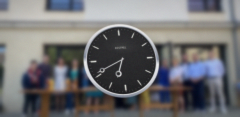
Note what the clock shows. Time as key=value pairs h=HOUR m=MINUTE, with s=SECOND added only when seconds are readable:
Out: h=6 m=41
